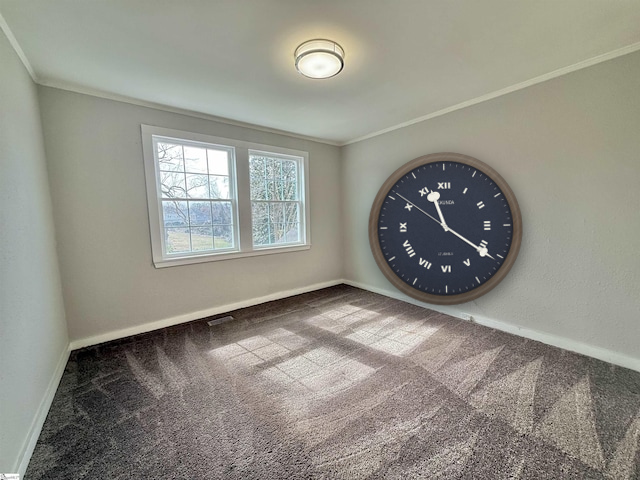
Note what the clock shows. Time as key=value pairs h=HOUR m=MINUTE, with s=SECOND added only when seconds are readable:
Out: h=11 m=20 s=51
